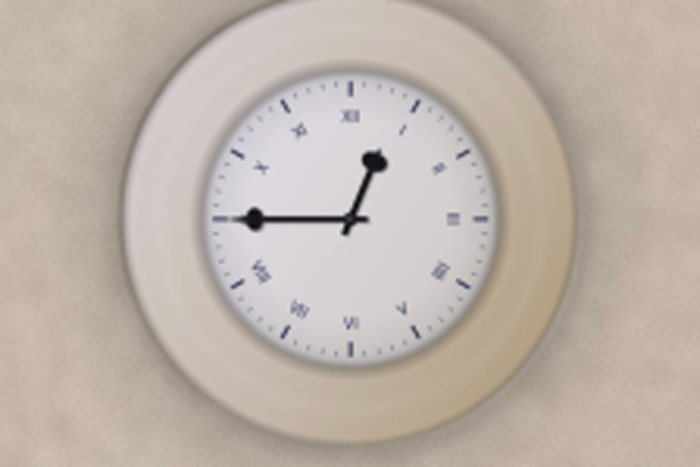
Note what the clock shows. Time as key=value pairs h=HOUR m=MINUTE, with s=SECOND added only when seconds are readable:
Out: h=12 m=45
